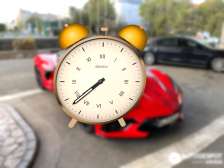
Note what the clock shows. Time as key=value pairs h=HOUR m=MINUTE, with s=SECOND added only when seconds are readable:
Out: h=7 m=38
